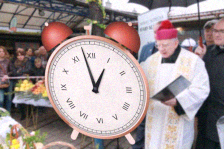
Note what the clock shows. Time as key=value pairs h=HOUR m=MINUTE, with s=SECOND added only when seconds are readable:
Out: h=12 m=58
